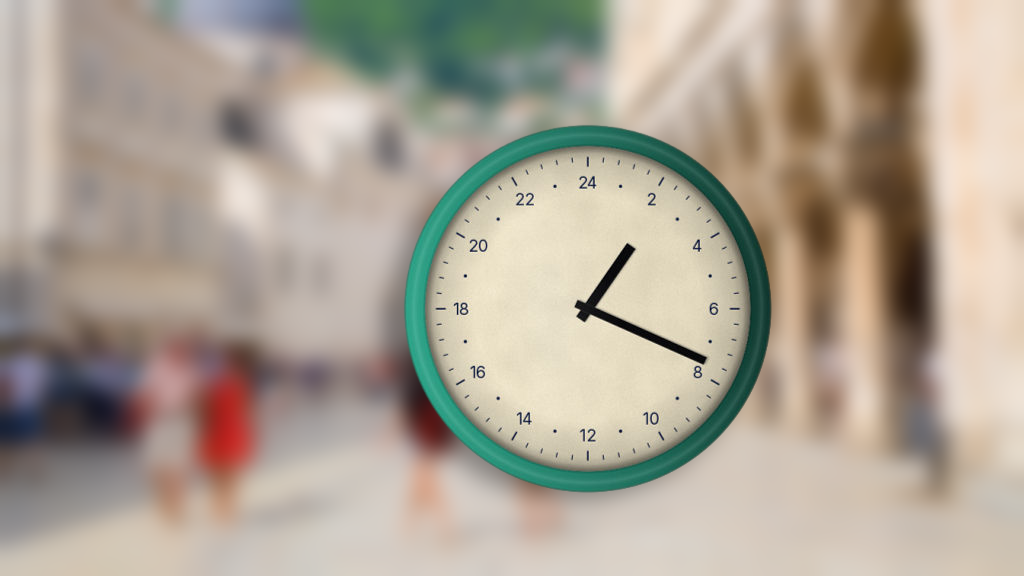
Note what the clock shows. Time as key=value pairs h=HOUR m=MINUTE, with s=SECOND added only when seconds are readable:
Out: h=2 m=19
